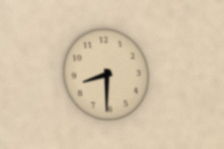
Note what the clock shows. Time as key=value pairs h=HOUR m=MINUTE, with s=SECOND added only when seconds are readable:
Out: h=8 m=31
